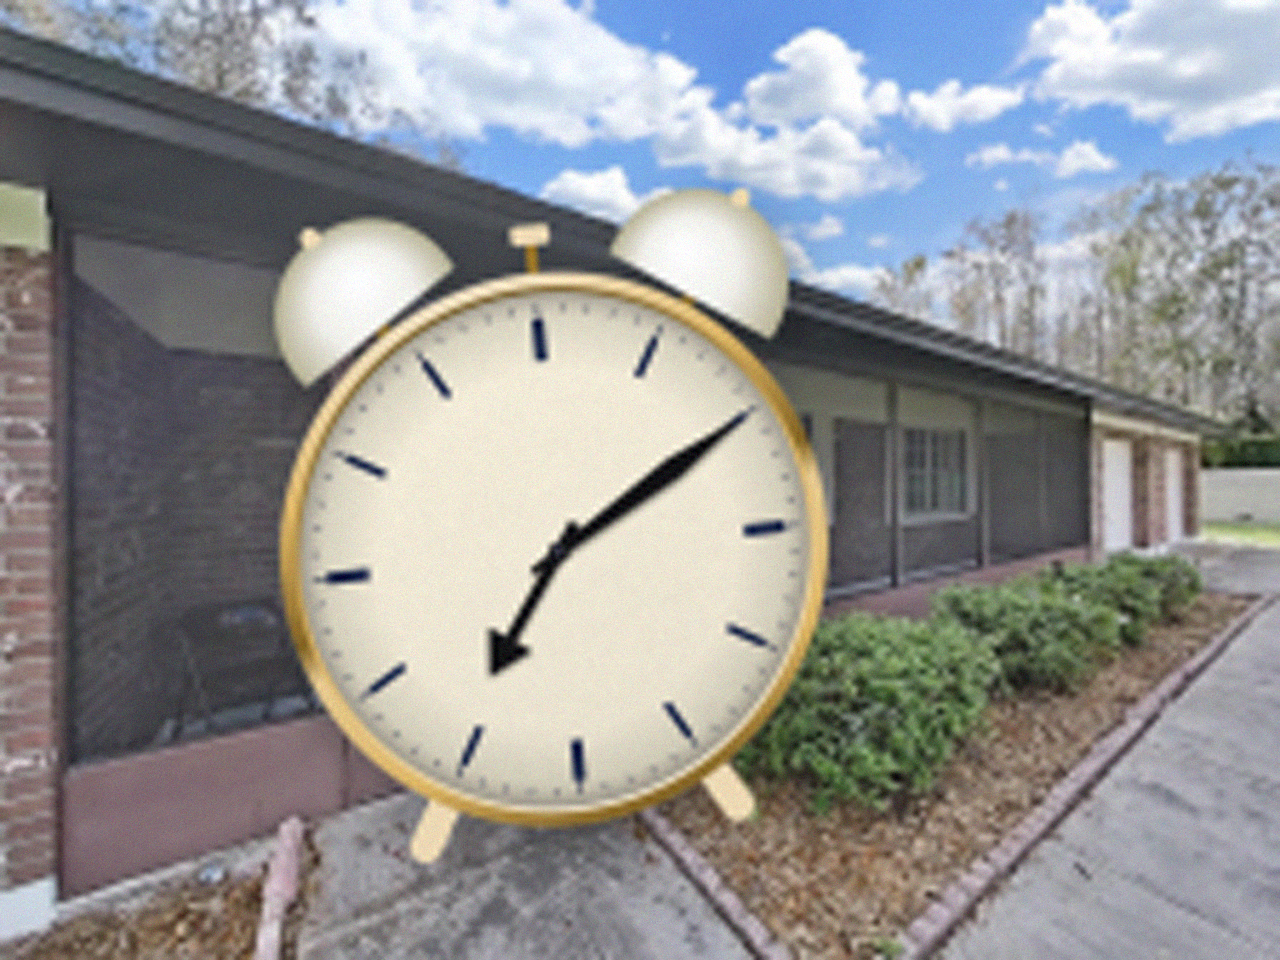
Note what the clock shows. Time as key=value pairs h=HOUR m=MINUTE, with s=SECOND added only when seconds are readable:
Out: h=7 m=10
